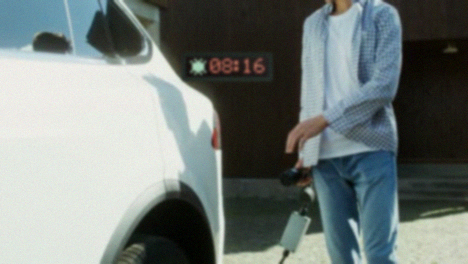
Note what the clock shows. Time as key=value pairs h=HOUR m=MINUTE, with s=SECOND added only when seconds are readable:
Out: h=8 m=16
